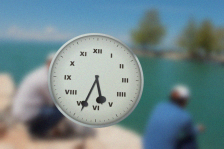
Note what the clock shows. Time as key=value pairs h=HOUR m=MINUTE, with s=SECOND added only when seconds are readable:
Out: h=5 m=34
